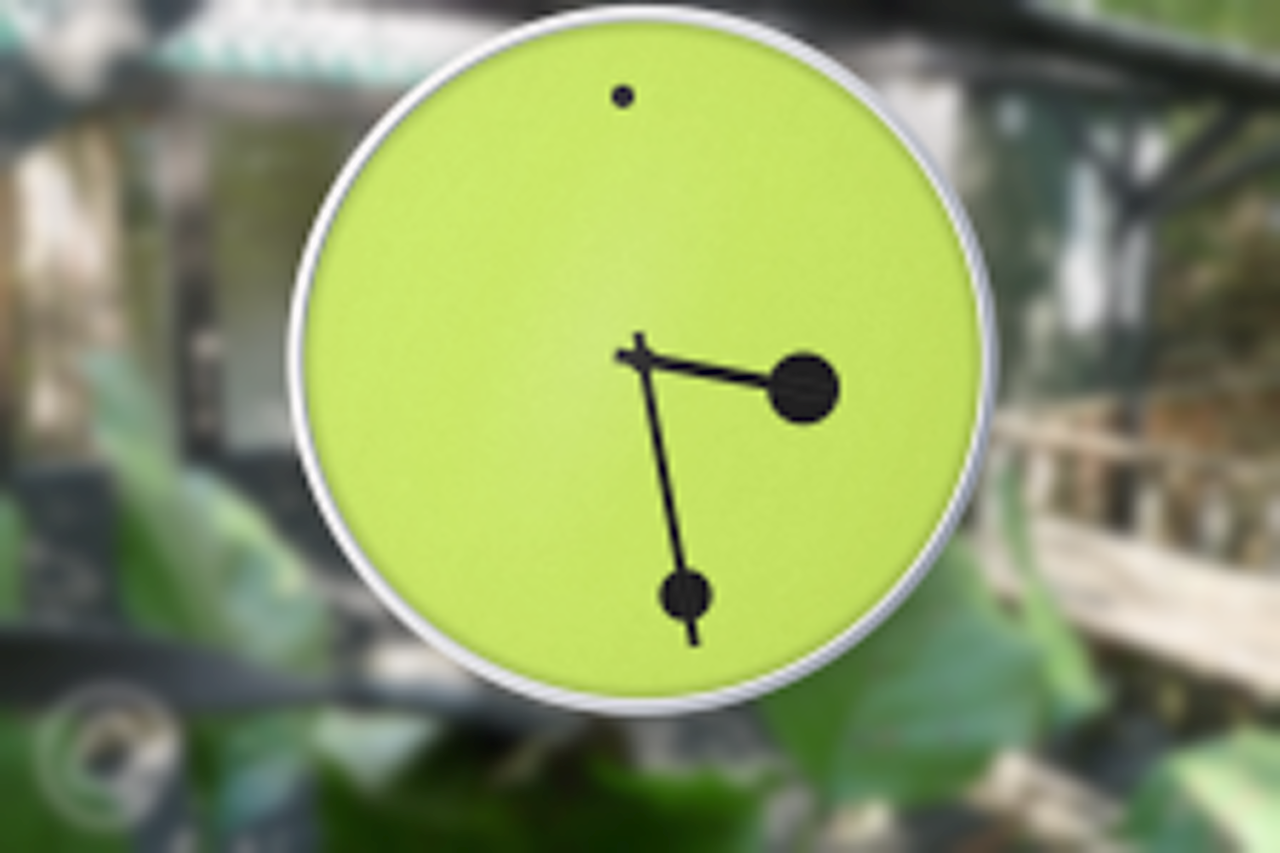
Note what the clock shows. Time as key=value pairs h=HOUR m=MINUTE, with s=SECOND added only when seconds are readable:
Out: h=3 m=29
